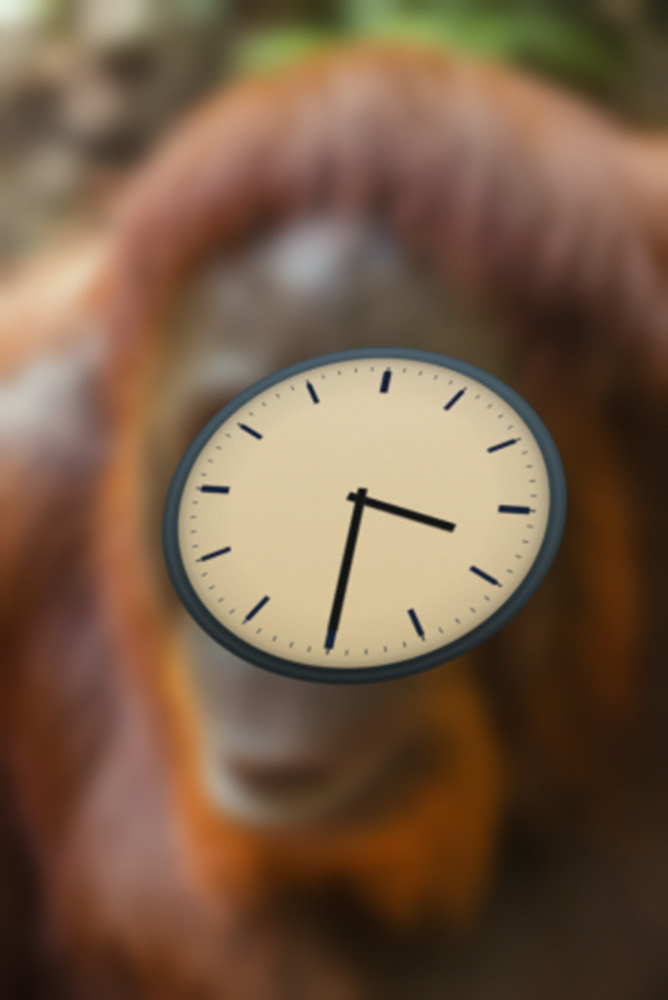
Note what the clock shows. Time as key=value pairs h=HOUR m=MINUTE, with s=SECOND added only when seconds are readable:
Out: h=3 m=30
